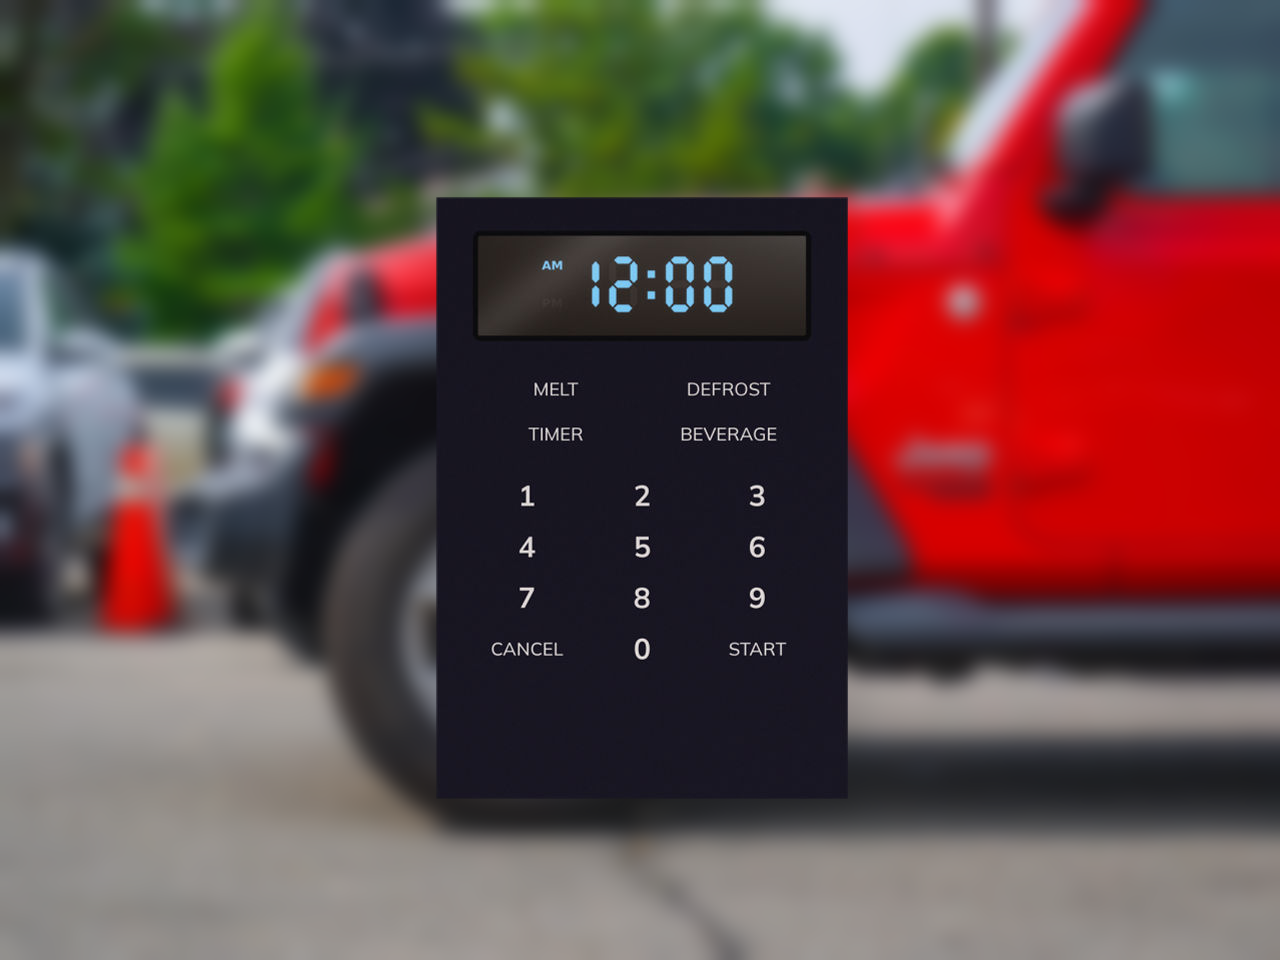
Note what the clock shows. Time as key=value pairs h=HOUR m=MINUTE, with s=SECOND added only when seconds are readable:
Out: h=12 m=0
